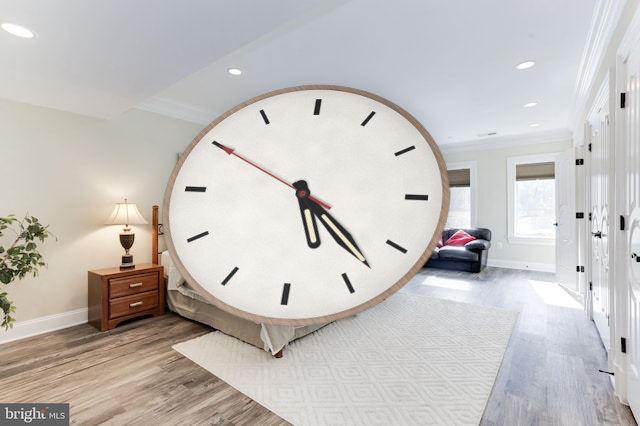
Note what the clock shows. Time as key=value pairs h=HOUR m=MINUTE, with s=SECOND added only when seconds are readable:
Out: h=5 m=22 s=50
